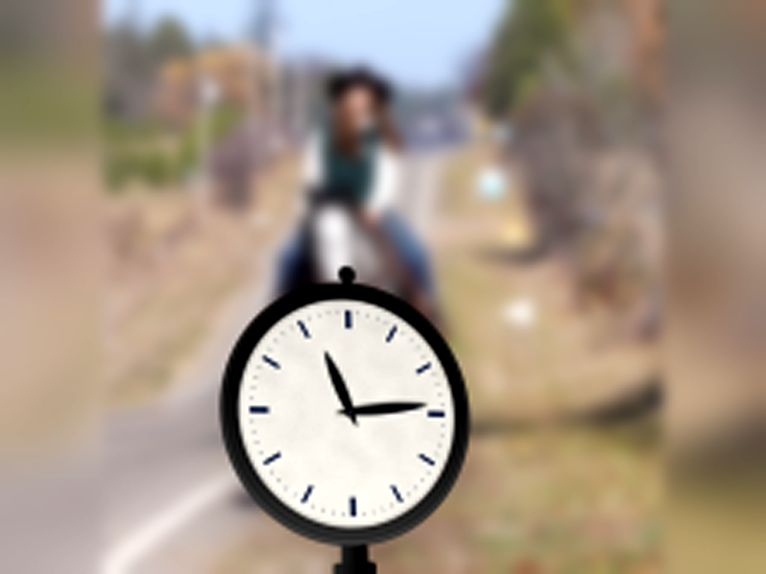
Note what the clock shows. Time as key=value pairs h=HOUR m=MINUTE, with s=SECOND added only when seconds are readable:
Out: h=11 m=14
